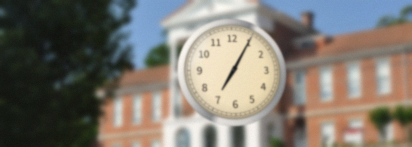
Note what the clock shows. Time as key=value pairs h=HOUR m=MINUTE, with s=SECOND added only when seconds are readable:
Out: h=7 m=5
